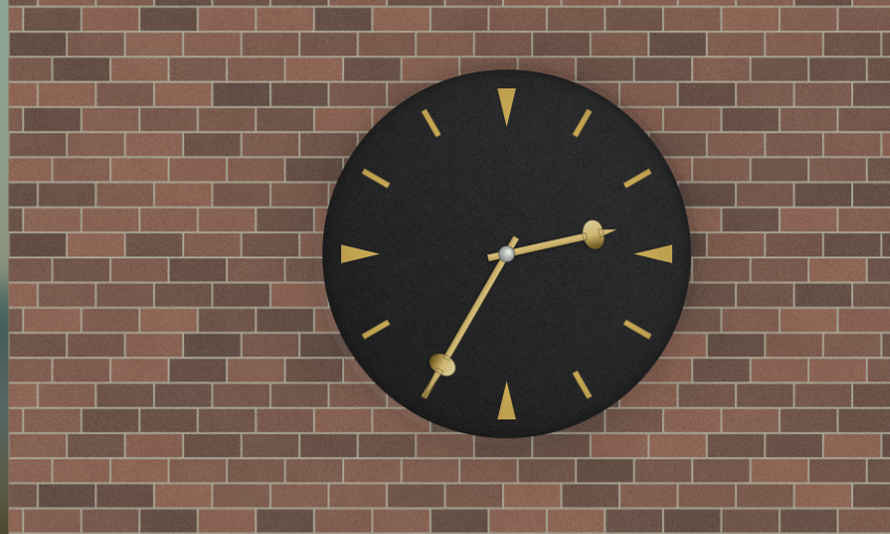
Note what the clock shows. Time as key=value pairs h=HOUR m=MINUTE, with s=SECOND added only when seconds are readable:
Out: h=2 m=35
